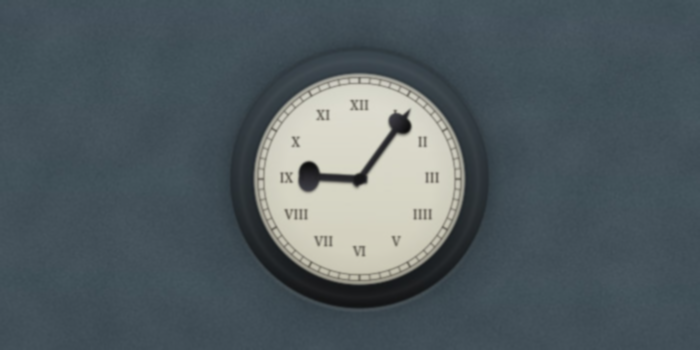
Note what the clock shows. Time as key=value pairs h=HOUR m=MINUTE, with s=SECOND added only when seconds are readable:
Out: h=9 m=6
